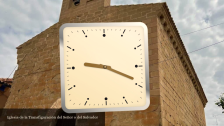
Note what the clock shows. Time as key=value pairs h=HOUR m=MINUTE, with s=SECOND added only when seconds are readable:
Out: h=9 m=19
